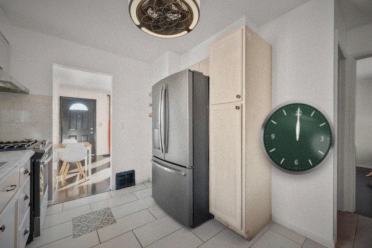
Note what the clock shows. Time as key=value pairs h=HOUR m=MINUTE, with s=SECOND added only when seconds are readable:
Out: h=12 m=0
